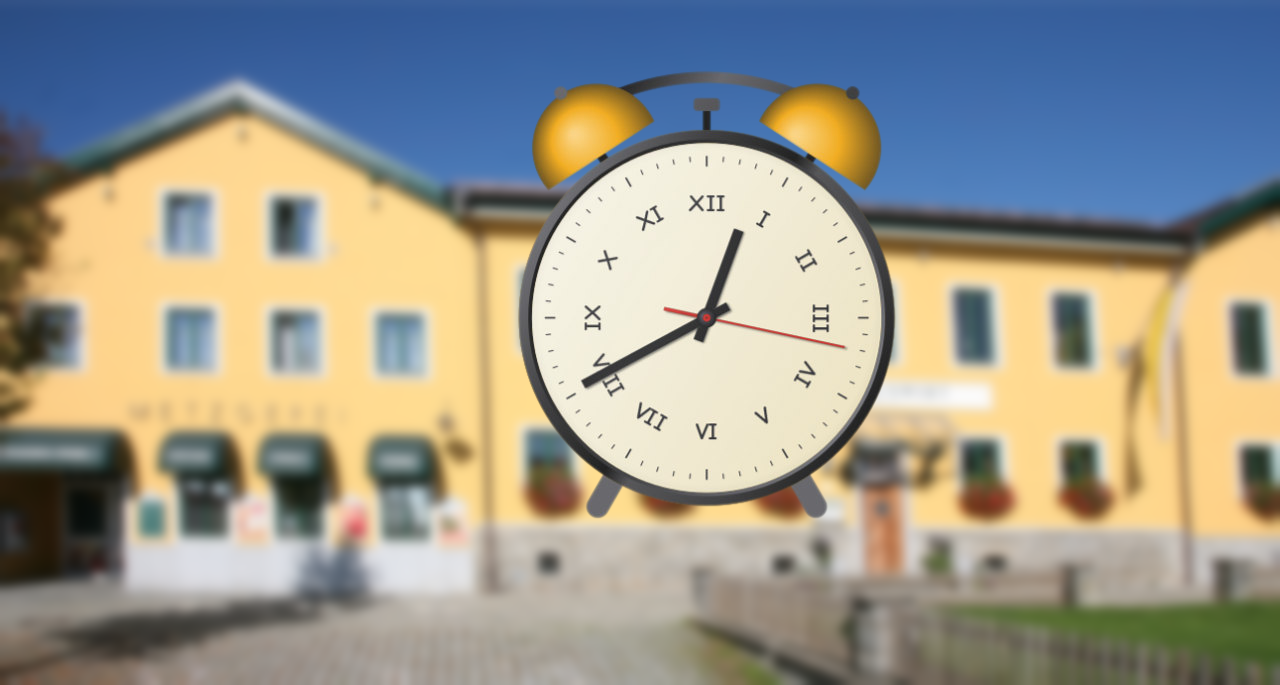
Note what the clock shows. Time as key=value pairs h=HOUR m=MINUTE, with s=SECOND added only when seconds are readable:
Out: h=12 m=40 s=17
